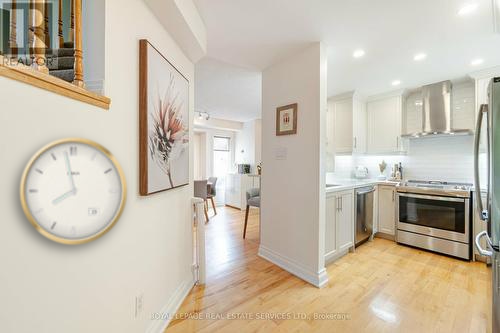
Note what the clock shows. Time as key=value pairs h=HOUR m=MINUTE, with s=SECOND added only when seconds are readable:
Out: h=7 m=58
